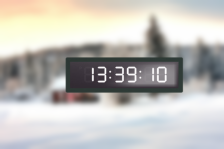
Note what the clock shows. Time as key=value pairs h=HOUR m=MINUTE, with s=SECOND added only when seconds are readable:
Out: h=13 m=39 s=10
